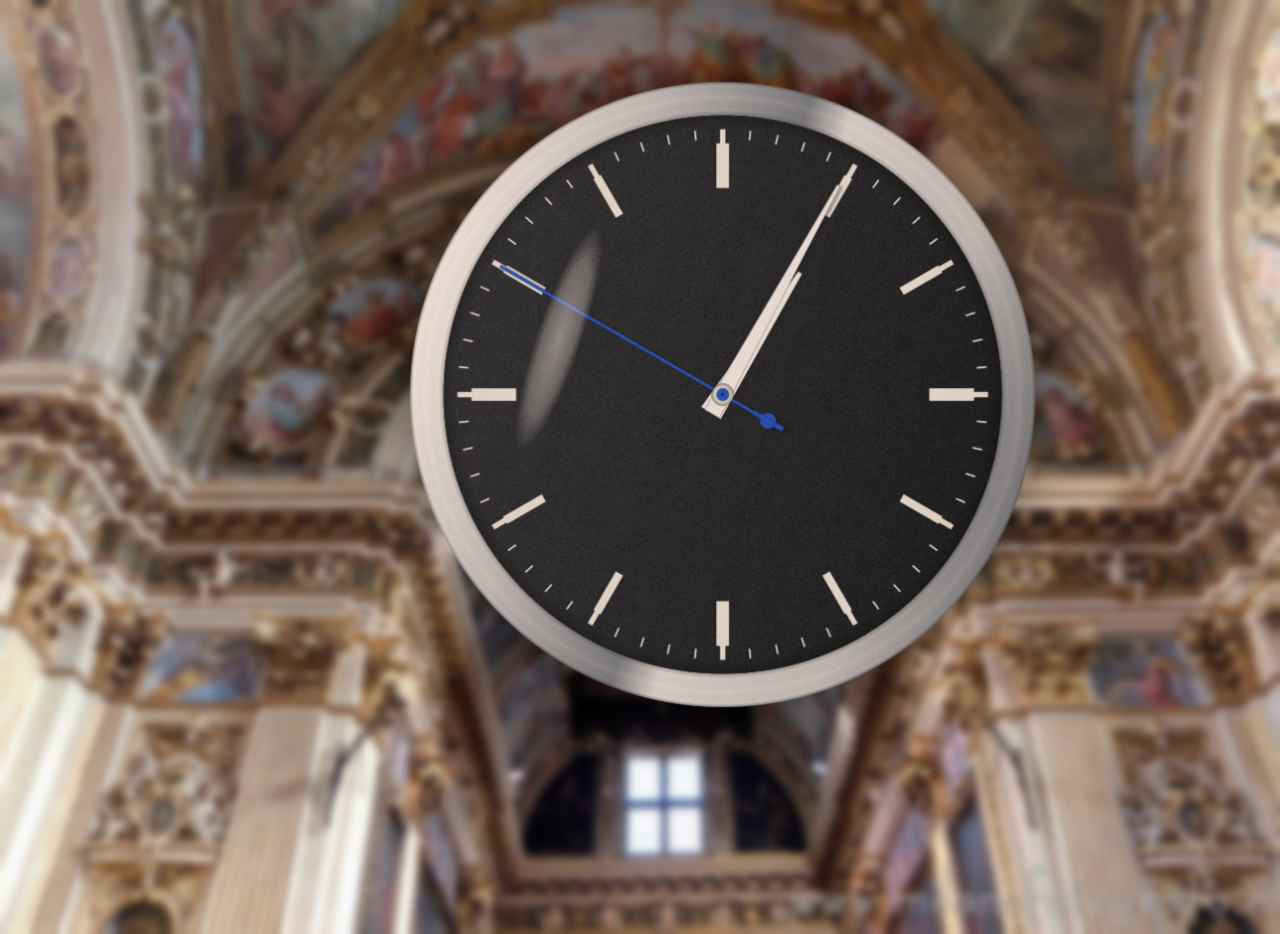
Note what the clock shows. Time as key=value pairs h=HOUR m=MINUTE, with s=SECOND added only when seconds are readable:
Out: h=1 m=4 s=50
